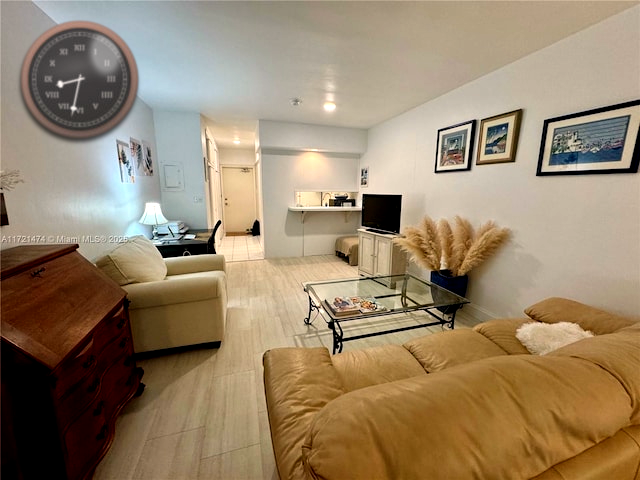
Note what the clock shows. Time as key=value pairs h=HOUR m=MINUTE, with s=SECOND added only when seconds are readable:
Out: h=8 m=32
